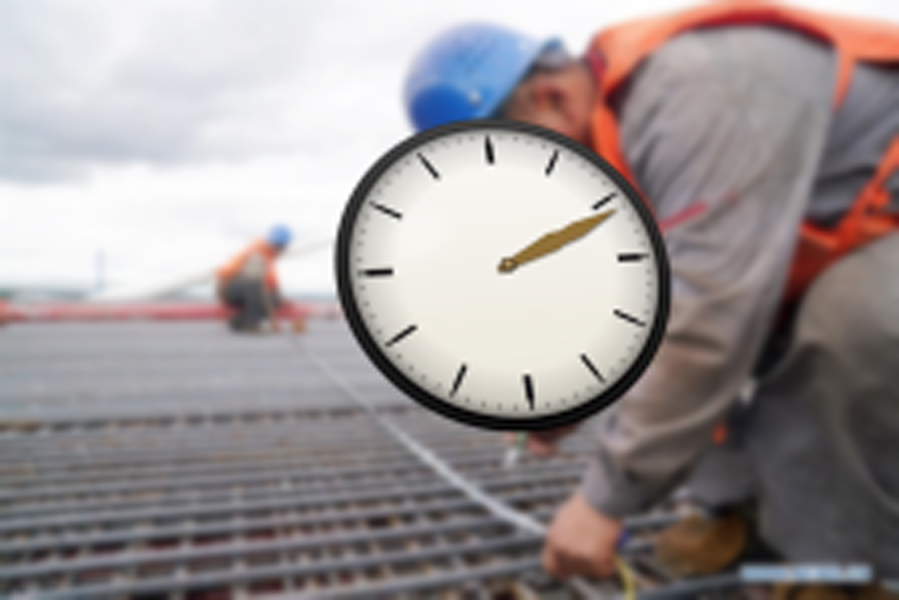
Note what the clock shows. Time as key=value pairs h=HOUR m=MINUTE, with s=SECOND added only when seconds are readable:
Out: h=2 m=11
